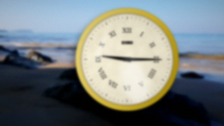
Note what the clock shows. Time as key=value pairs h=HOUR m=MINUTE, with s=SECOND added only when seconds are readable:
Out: h=9 m=15
